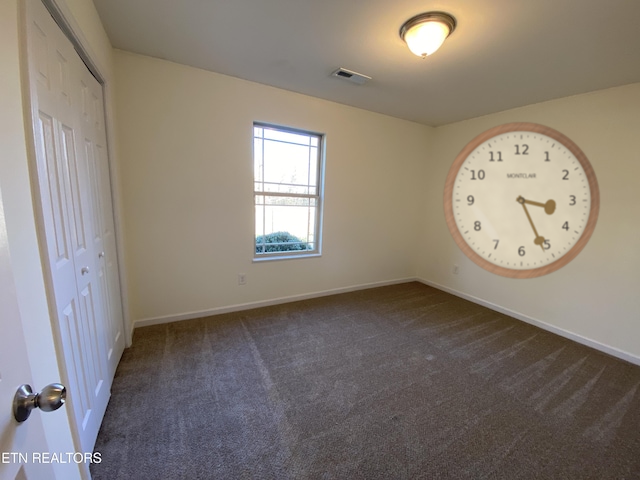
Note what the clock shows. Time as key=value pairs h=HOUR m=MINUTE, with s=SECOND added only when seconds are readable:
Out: h=3 m=26
